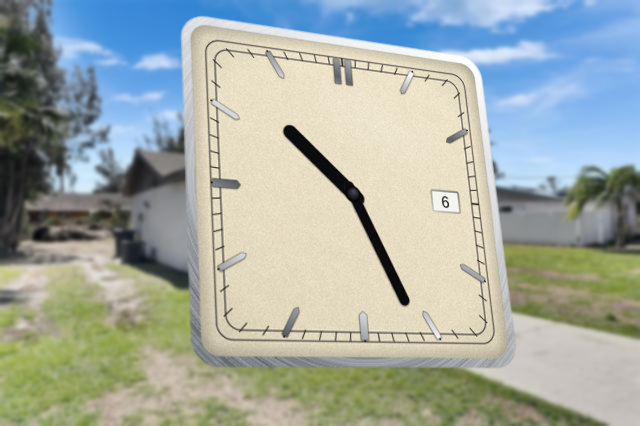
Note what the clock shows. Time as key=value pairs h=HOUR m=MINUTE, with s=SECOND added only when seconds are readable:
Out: h=10 m=26
